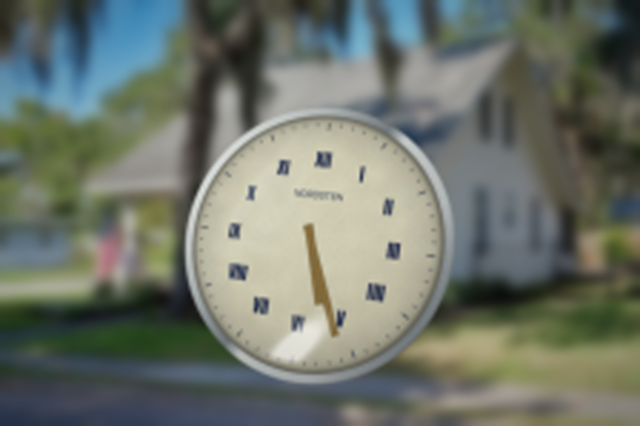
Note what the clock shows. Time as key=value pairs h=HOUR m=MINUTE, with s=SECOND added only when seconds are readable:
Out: h=5 m=26
